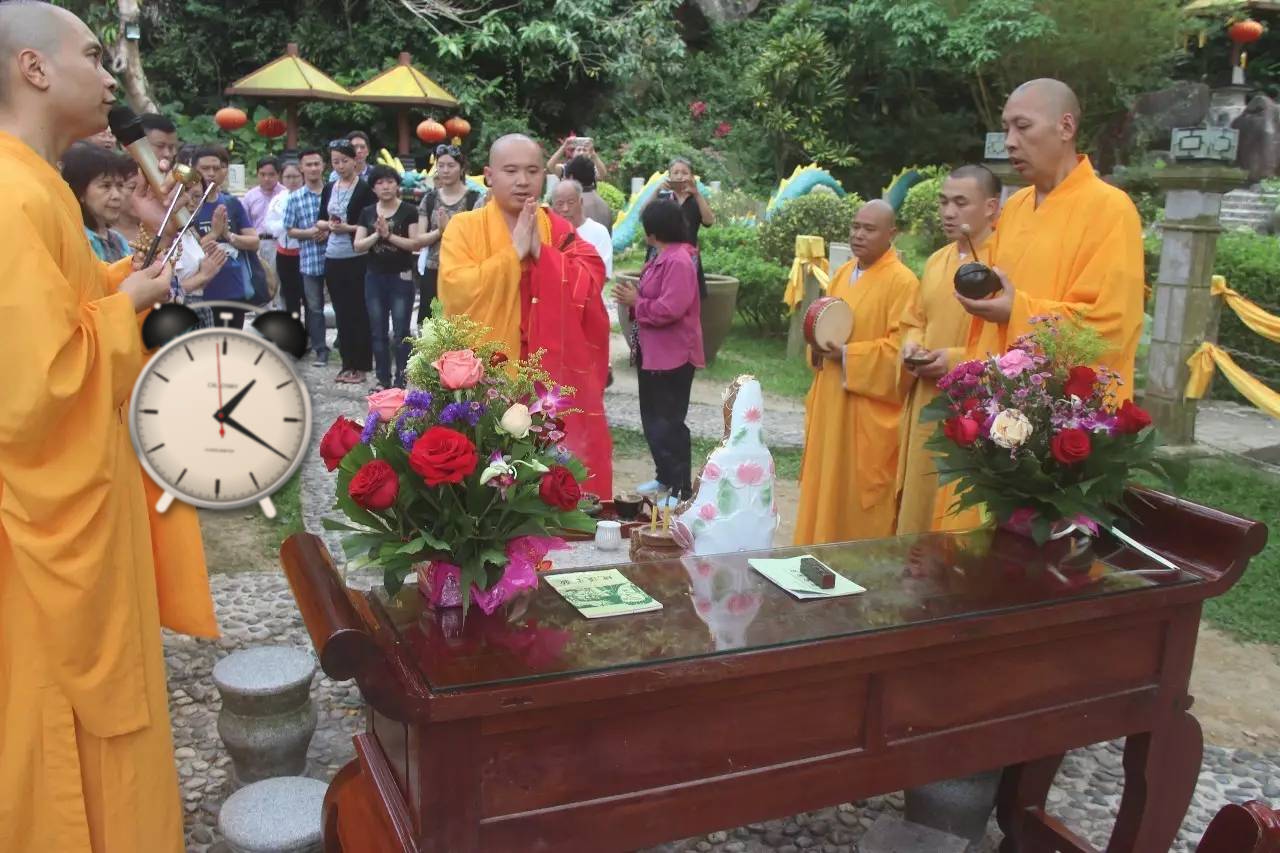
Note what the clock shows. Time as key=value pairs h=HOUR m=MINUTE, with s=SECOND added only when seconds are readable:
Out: h=1 m=19 s=59
